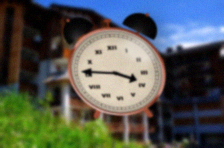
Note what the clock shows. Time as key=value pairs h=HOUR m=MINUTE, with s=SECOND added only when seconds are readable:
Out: h=3 m=46
